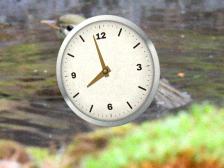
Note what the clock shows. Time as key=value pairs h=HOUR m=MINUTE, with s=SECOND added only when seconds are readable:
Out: h=7 m=58
